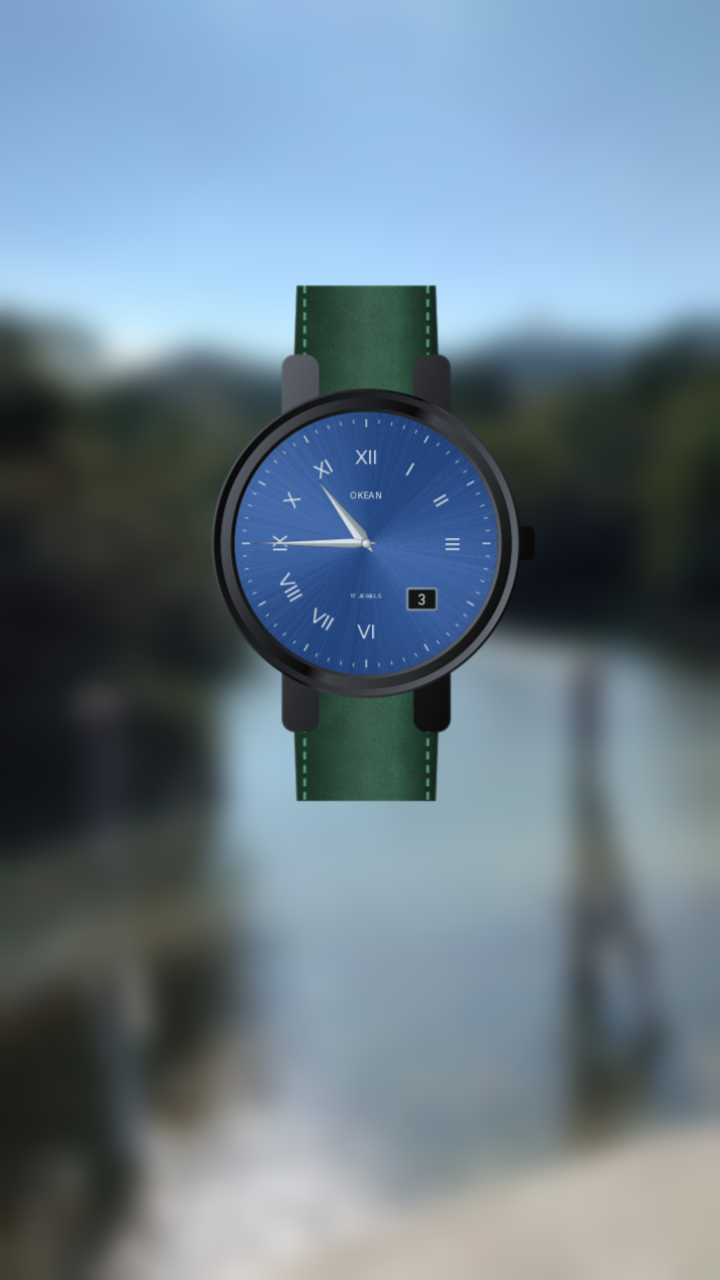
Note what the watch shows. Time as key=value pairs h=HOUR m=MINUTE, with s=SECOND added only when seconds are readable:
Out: h=10 m=45
